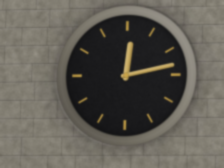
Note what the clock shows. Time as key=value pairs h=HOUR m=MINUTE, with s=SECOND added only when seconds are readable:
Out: h=12 m=13
